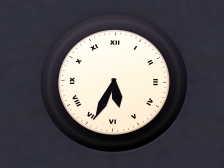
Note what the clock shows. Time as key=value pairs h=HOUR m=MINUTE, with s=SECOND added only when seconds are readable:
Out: h=5 m=34
